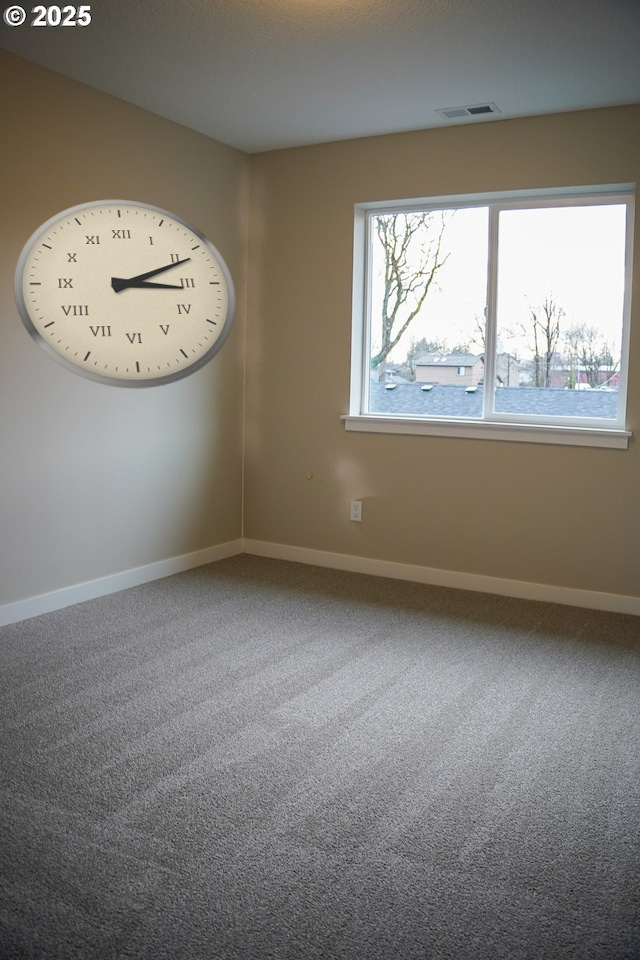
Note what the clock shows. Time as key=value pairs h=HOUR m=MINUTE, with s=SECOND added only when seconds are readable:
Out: h=3 m=11
